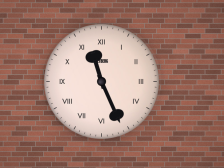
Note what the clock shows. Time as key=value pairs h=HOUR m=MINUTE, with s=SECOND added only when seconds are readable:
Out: h=11 m=26
